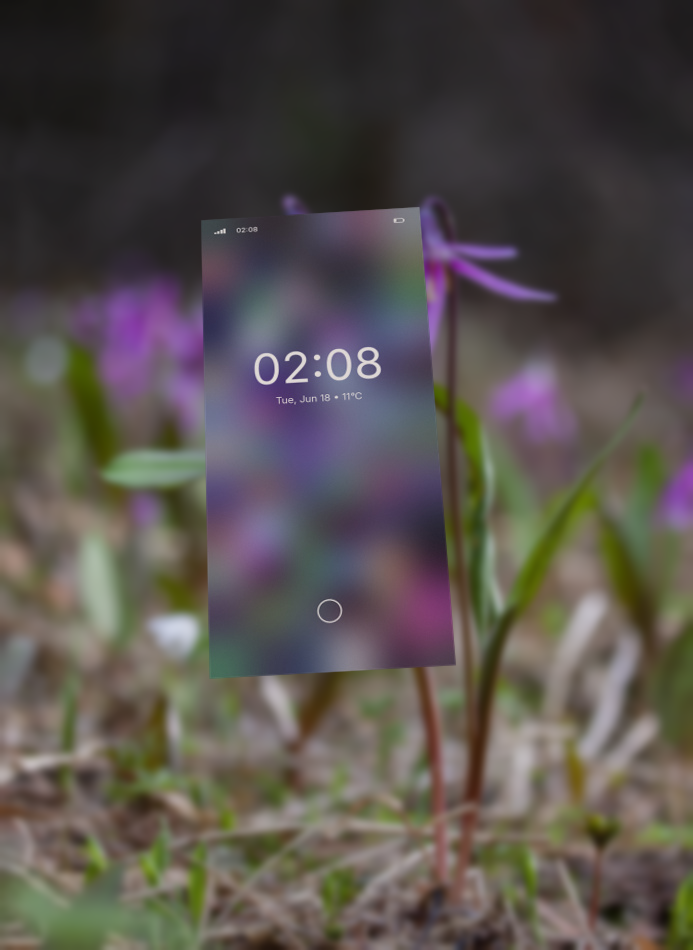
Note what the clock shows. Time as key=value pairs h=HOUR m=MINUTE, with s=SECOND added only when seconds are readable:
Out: h=2 m=8
